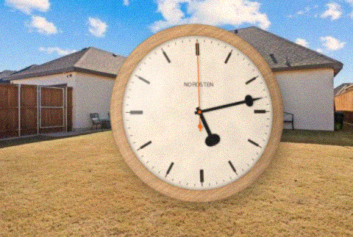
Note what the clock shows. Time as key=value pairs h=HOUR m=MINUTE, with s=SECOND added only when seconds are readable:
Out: h=5 m=13 s=0
